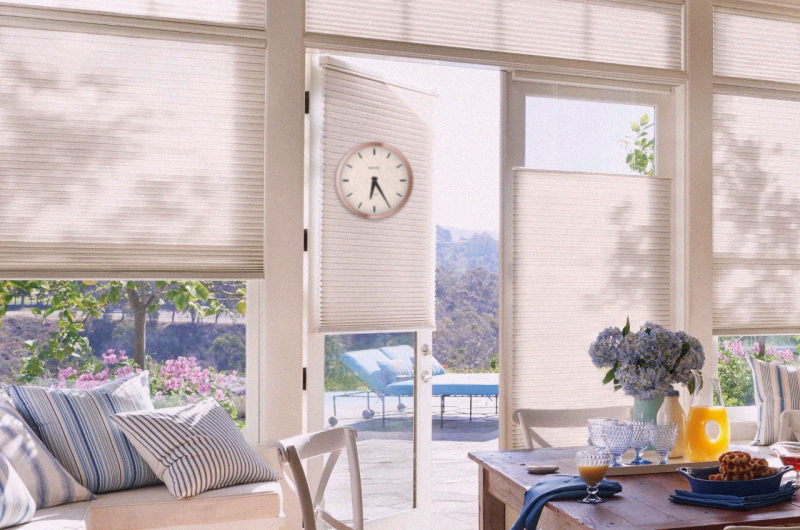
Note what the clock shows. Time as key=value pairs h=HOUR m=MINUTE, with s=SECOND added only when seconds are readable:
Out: h=6 m=25
